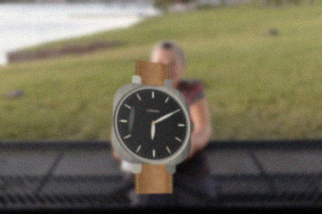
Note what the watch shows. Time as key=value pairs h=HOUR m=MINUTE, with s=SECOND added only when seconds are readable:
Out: h=6 m=10
